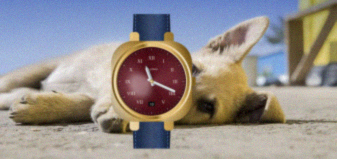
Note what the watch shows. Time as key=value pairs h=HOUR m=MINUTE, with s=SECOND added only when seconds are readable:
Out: h=11 m=19
